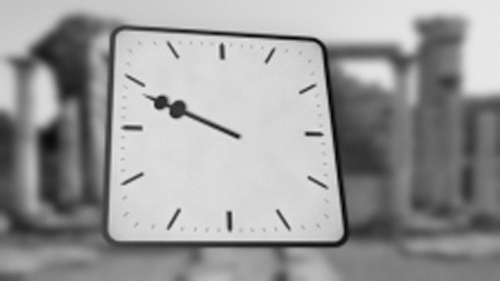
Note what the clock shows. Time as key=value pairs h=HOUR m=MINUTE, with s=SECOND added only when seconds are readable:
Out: h=9 m=49
